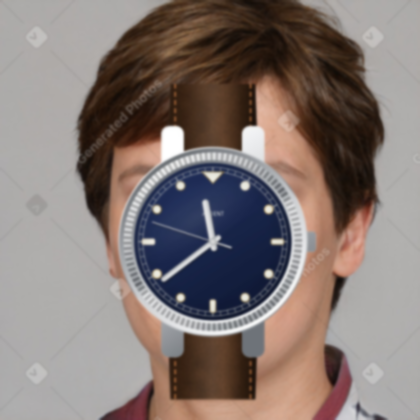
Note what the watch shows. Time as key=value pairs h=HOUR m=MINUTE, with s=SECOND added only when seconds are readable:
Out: h=11 m=38 s=48
